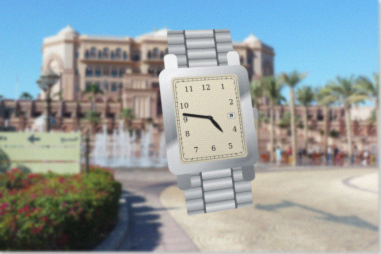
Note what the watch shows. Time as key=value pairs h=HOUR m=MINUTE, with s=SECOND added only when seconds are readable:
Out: h=4 m=47
